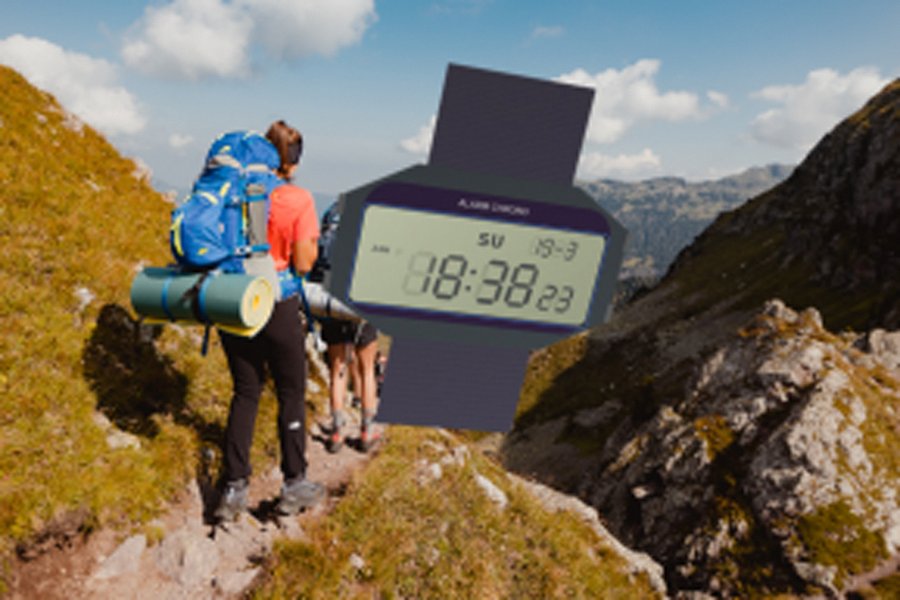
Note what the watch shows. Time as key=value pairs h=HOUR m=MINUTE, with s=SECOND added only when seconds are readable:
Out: h=18 m=38 s=23
